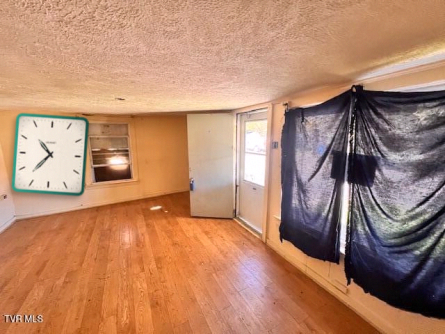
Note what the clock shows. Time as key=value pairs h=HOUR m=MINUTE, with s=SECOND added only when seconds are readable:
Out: h=10 m=37
